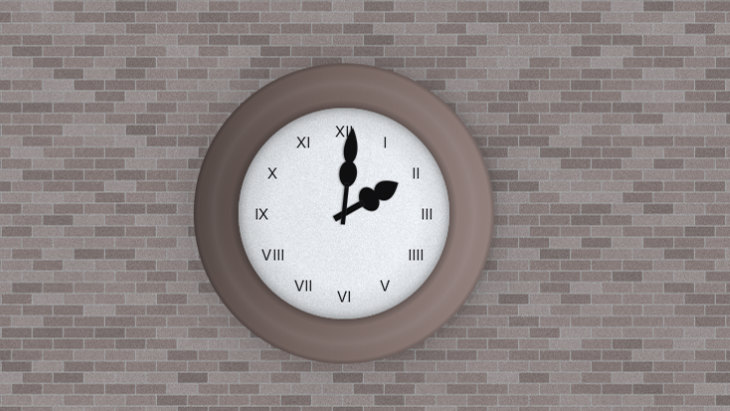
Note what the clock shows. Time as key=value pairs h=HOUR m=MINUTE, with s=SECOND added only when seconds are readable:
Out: h=2 m=1
